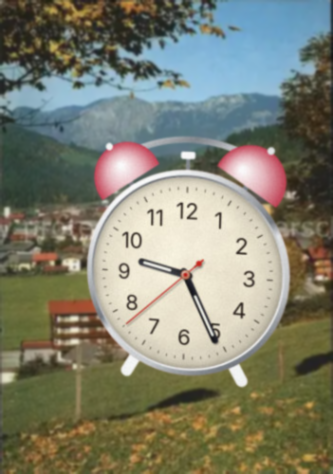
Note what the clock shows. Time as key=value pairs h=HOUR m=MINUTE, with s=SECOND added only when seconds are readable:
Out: h=9 m=25 s=38
